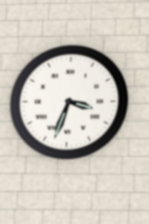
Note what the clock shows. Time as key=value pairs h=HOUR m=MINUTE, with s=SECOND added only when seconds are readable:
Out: h=3 m=33
